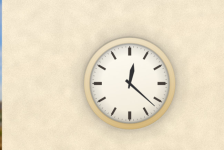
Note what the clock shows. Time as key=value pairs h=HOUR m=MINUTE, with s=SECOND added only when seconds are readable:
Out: h=12 m=22
